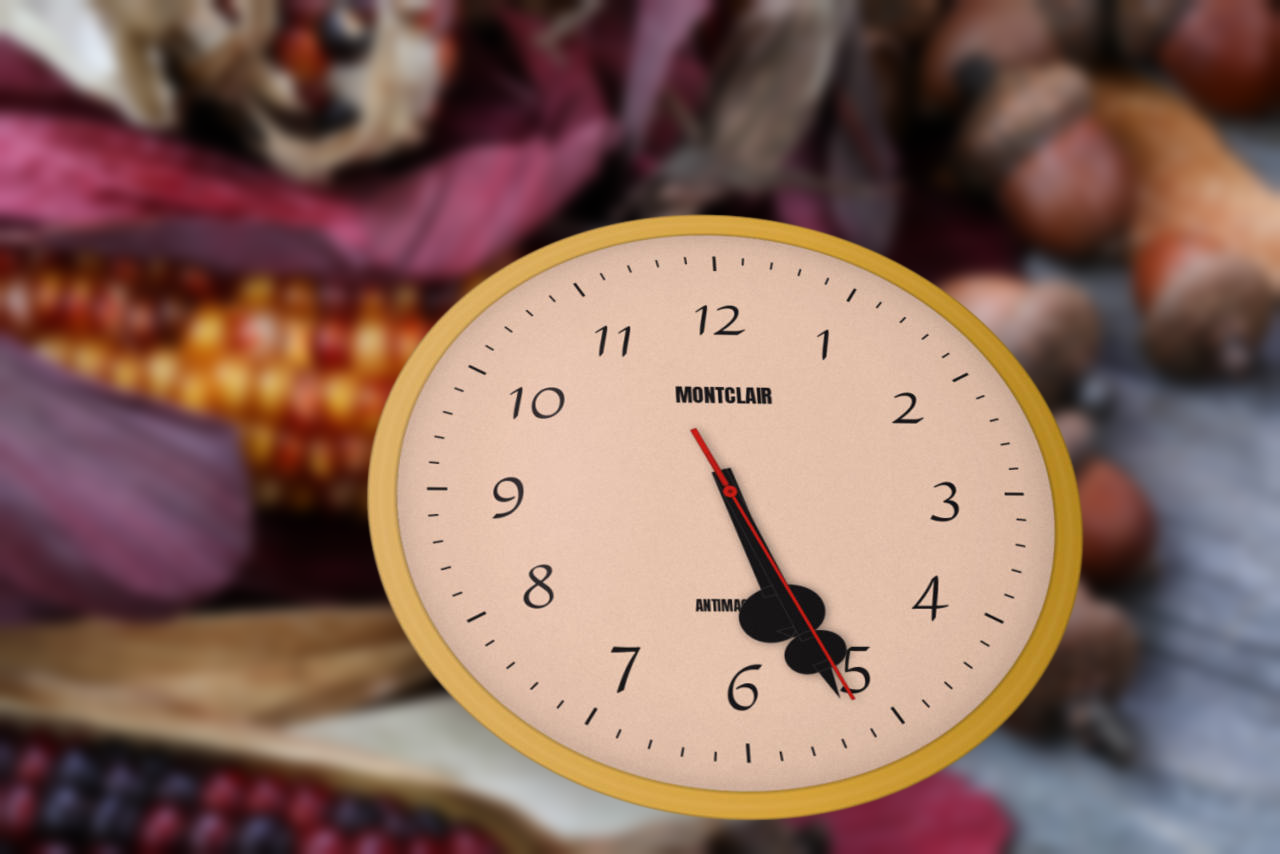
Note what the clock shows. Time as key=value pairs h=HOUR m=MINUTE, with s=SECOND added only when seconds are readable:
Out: h=5 m=26 s=26
